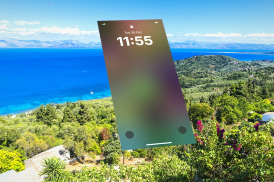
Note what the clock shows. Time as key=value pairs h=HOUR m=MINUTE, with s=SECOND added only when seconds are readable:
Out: h=11 m=55
